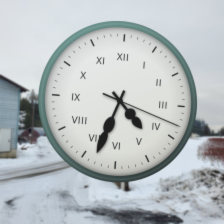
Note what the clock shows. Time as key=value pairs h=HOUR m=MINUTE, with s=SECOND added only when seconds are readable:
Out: h=4 m=33 s=18
